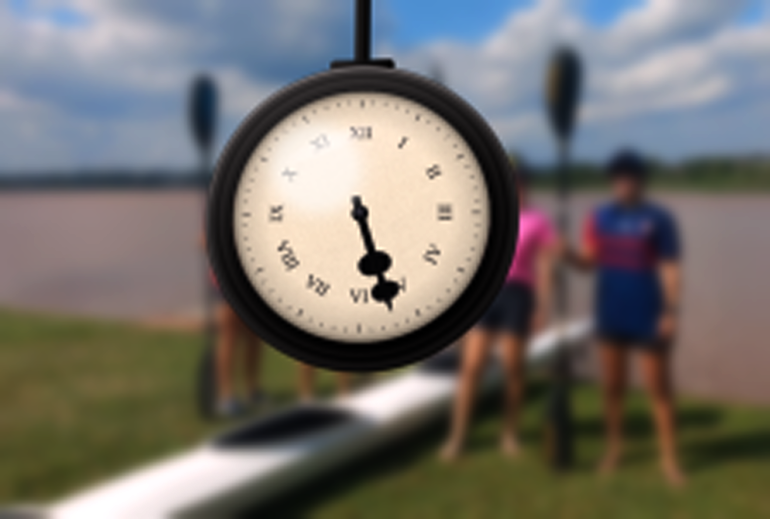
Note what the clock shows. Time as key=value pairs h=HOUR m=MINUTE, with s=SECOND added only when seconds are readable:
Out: h=5 m=27
